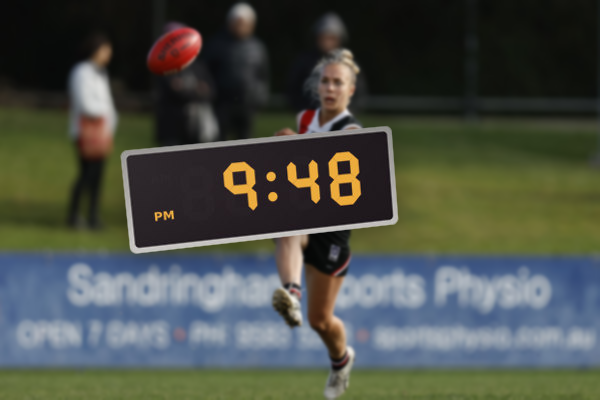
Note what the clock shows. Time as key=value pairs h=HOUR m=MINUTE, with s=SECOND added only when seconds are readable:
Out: h=9 m=48
